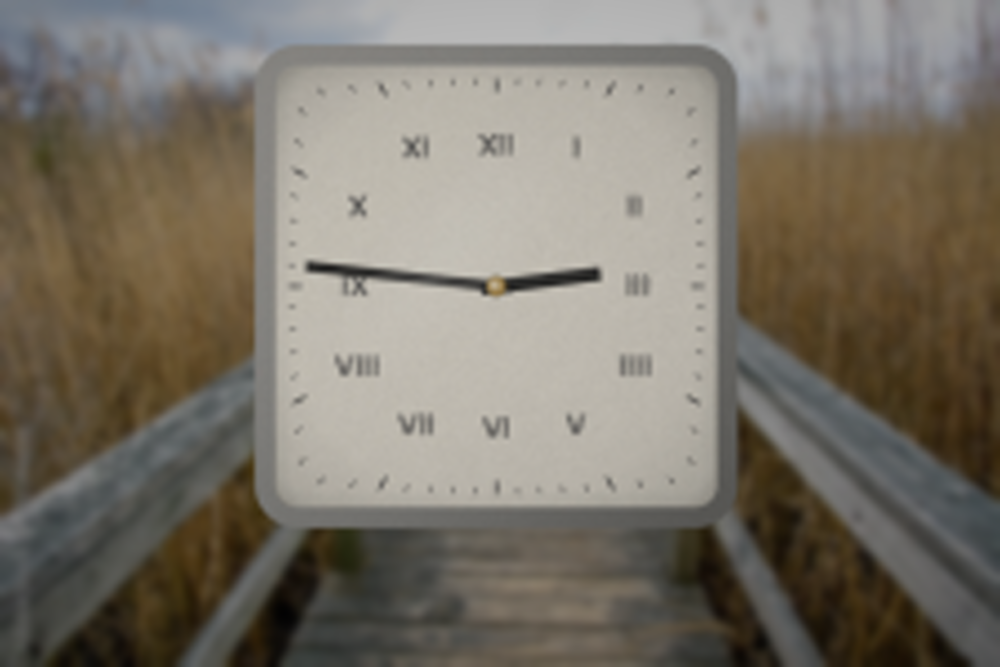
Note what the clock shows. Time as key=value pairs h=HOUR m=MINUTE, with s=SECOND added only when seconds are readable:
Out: h=2 m=46
